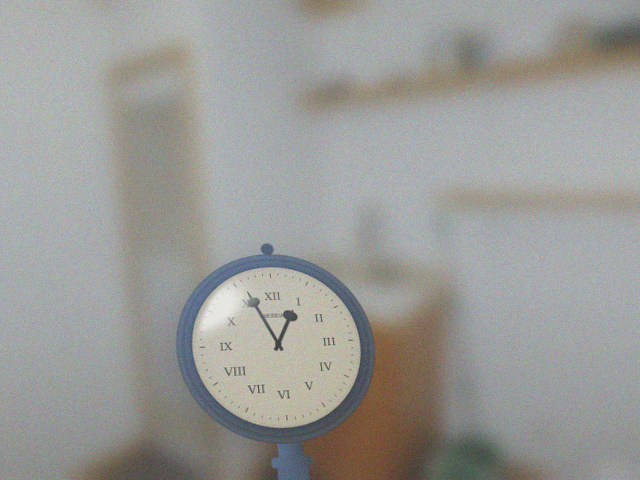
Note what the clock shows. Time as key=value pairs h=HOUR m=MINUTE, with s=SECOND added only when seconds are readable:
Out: h=12 m=56
